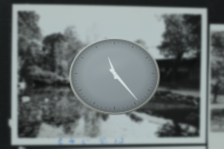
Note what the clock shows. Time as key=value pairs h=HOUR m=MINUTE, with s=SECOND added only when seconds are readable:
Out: h=11 m=24
